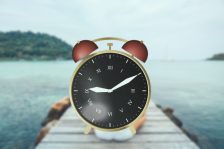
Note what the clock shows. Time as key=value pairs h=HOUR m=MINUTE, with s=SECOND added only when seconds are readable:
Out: h=9 m=10
